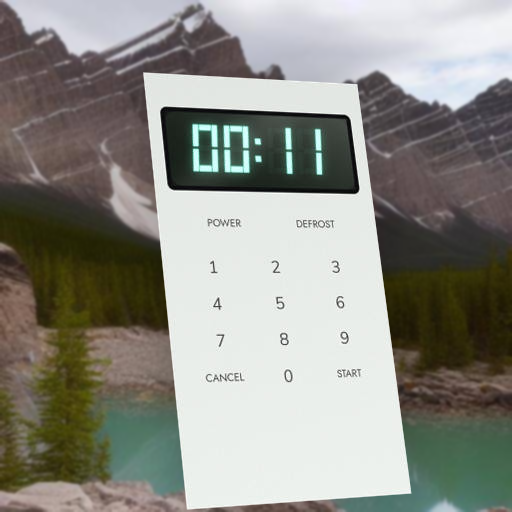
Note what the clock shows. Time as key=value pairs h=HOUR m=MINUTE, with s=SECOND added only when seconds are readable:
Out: h=0 m=11
